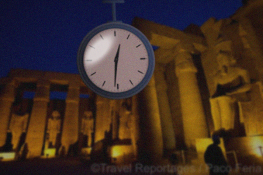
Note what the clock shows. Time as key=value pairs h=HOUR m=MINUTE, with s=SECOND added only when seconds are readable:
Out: h=12 m=31
